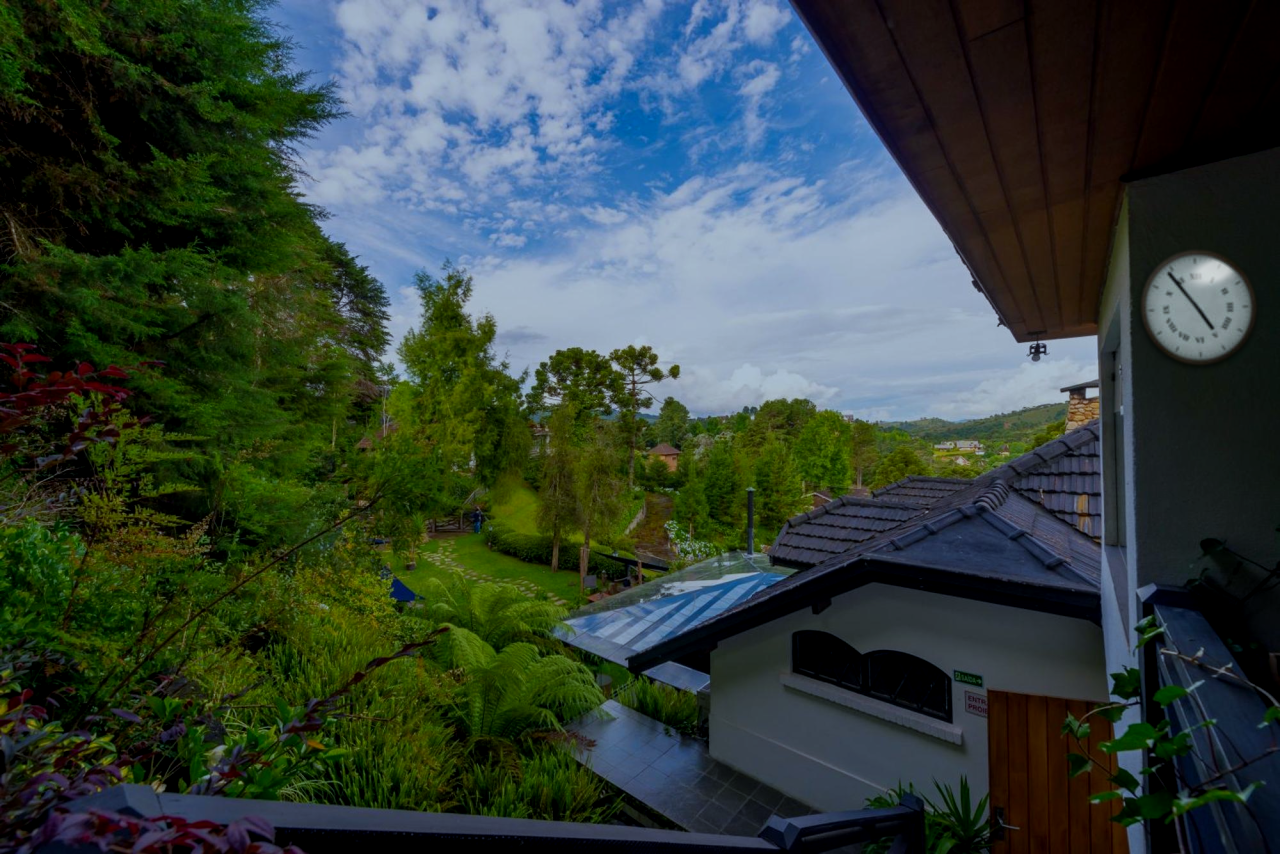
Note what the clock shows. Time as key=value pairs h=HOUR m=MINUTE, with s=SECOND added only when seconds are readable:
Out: h=4 m=54
